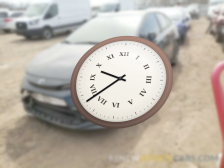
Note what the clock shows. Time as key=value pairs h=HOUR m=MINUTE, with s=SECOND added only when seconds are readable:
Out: h=9 m=38
